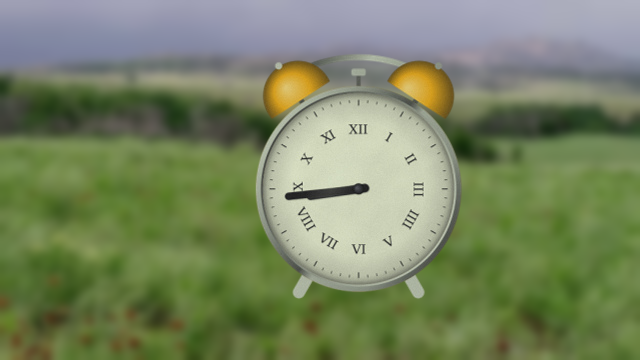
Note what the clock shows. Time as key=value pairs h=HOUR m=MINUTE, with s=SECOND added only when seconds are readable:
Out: h=8 m=44
